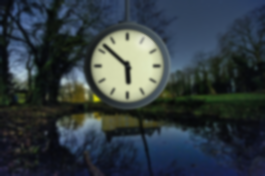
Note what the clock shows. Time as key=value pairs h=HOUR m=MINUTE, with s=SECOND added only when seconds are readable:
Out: h=5 m=52
